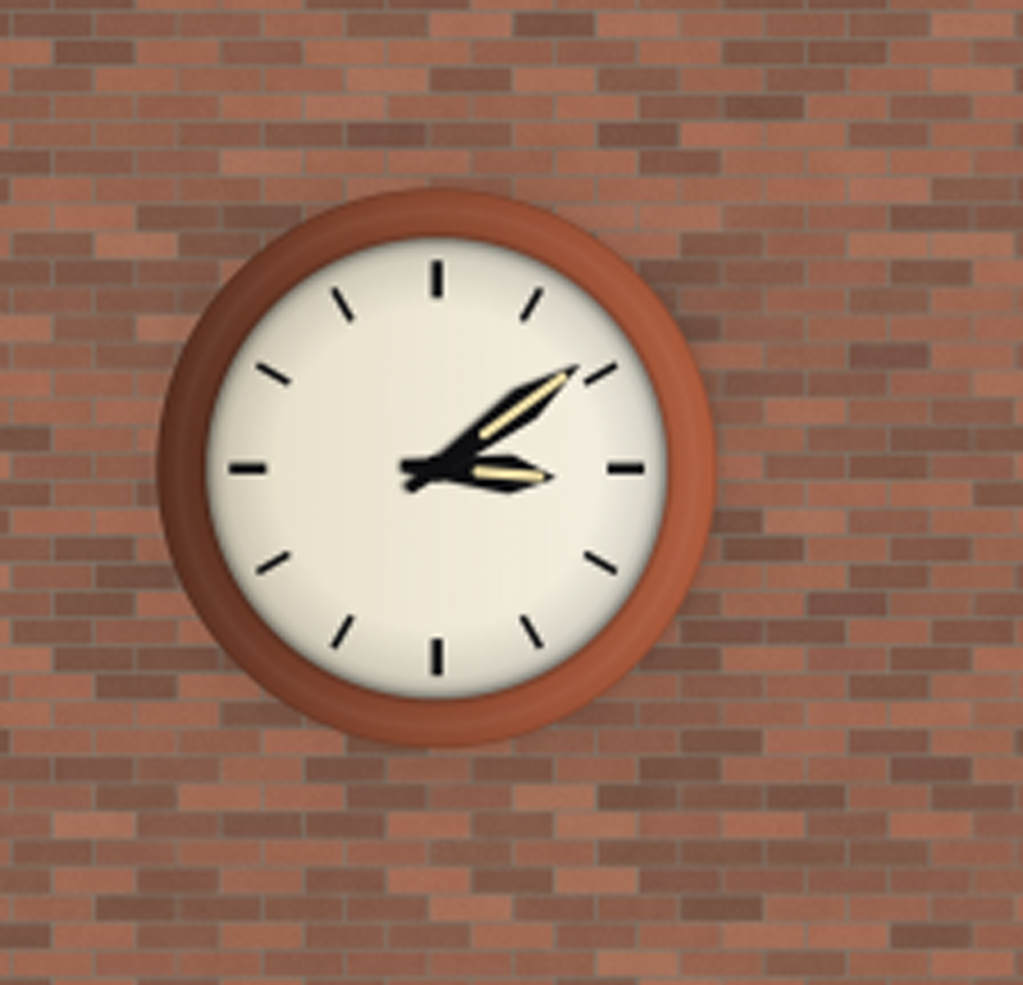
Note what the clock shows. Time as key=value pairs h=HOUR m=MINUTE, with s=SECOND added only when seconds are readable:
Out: h=3 m=9
